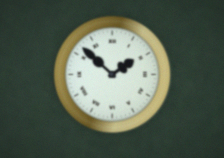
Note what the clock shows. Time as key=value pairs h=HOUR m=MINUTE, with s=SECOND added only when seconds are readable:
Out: h=1 m=52
